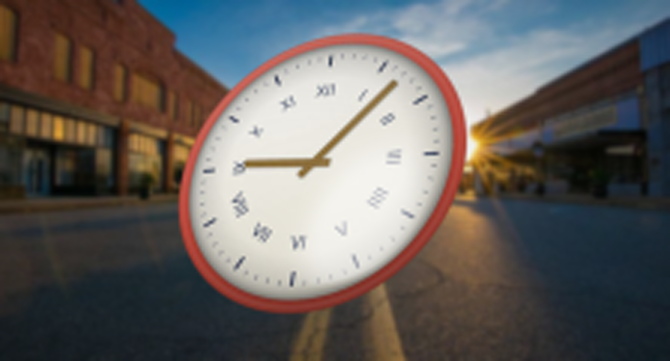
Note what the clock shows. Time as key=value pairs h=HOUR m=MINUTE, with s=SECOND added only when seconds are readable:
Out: h=9 m=7
